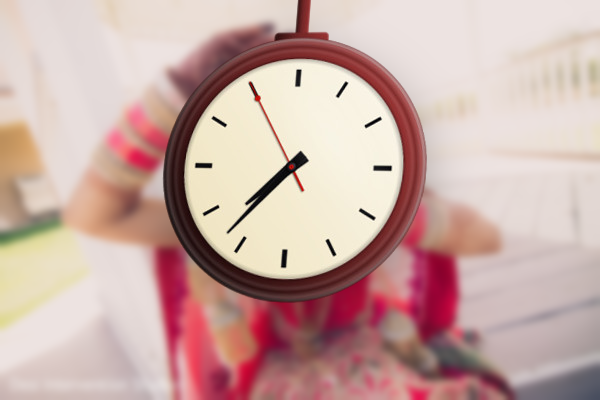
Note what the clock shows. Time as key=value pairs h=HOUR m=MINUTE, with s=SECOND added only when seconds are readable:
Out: h=7 m=36 s=55
